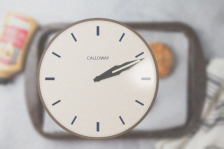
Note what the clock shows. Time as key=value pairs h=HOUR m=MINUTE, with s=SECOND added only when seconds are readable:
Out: h=2 m=11
